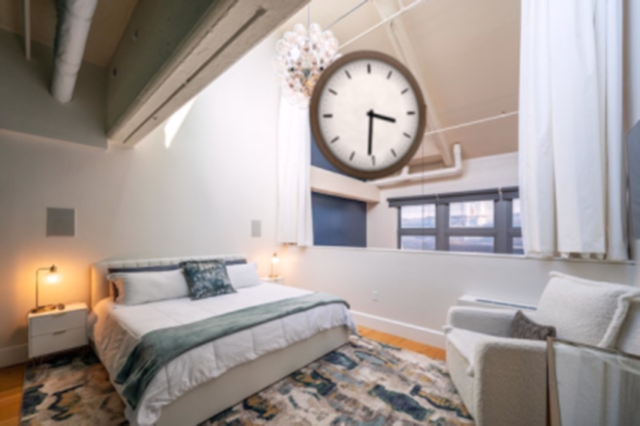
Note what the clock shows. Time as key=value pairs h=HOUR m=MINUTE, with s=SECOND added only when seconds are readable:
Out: h=3 m=31
